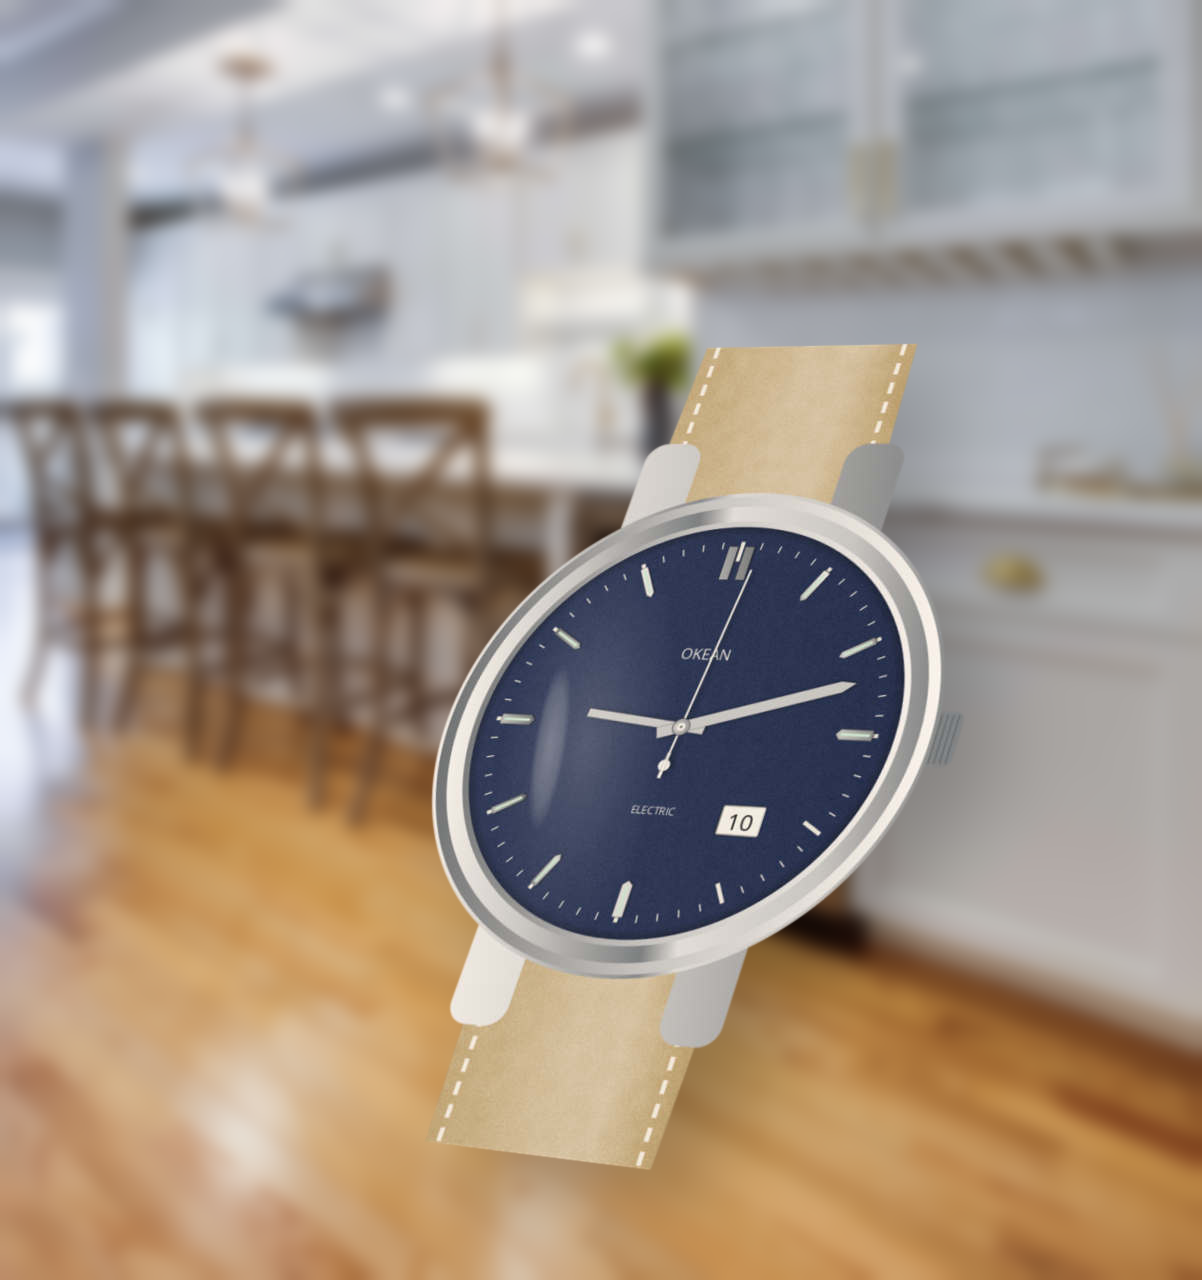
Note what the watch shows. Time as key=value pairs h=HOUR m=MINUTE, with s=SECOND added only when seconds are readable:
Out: h=9 m=12 s=1
